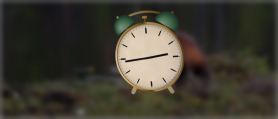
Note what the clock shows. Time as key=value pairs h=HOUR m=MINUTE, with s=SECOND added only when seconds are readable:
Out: h=2 m=44
